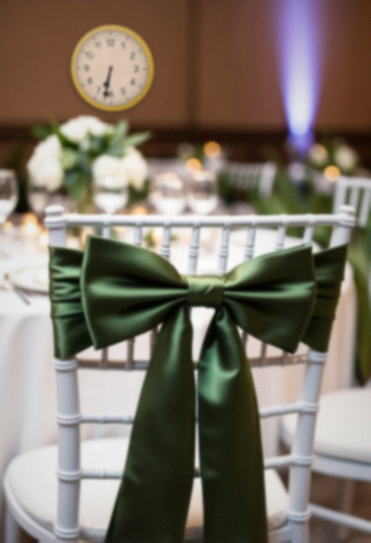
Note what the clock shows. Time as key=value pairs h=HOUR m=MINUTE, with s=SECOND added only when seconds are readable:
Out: h=6 m=32
